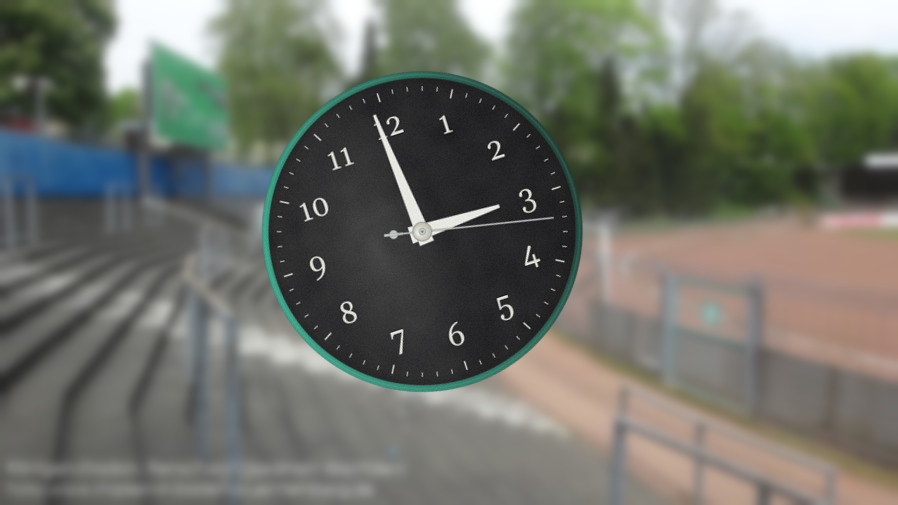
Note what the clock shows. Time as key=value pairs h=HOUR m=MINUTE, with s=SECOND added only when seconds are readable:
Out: h=2 m=59 s=17
